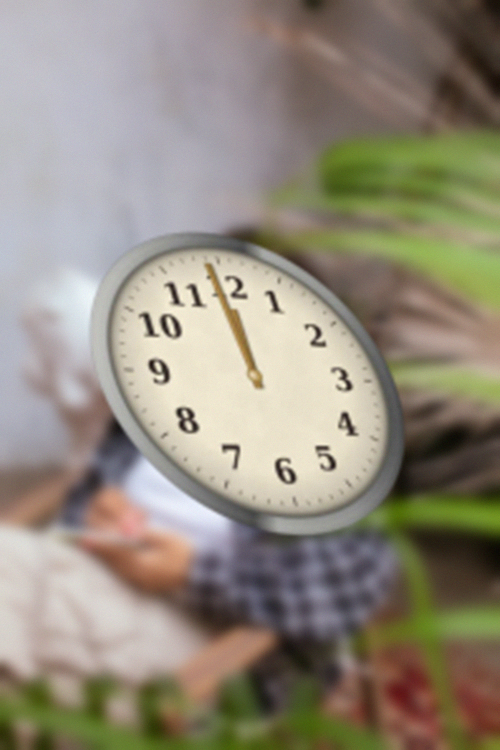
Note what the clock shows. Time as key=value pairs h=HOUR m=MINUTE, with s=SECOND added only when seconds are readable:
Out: h=11 m=59
